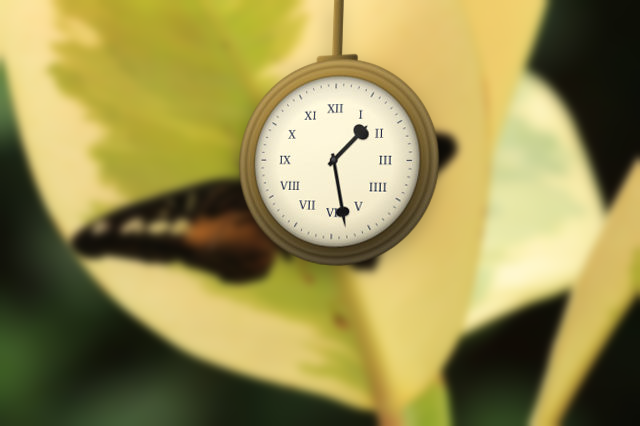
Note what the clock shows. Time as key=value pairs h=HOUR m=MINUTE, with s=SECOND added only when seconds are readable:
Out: h=1 m=28
